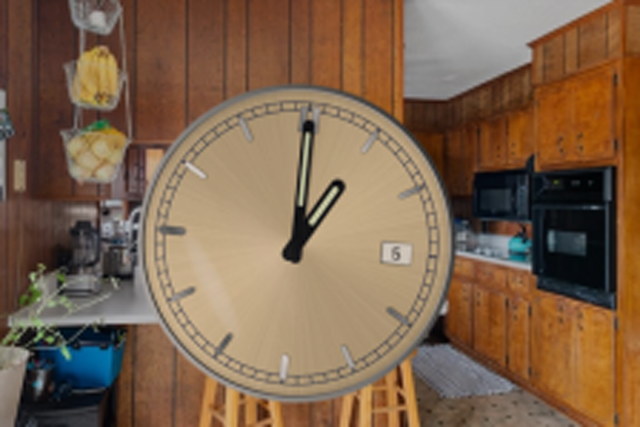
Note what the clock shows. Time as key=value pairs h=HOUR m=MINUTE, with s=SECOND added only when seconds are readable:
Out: h=1 m=0
